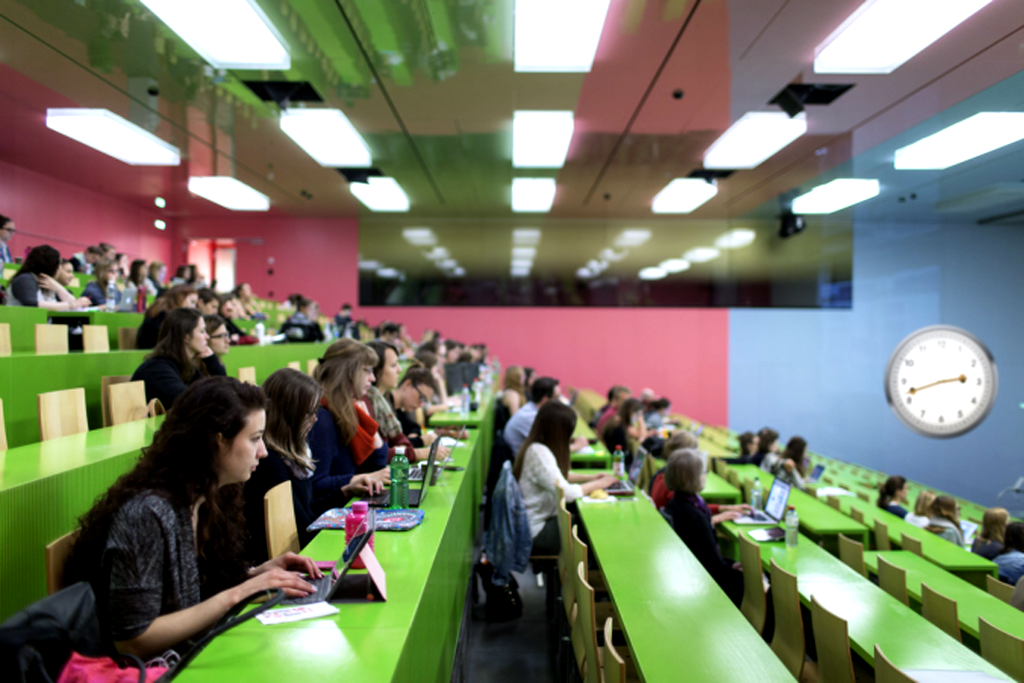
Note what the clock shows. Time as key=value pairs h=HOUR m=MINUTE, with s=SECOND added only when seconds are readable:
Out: h=2 m=42
